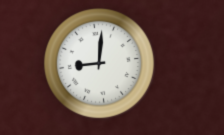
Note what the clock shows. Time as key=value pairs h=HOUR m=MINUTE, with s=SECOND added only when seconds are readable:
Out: h=9 m=2
